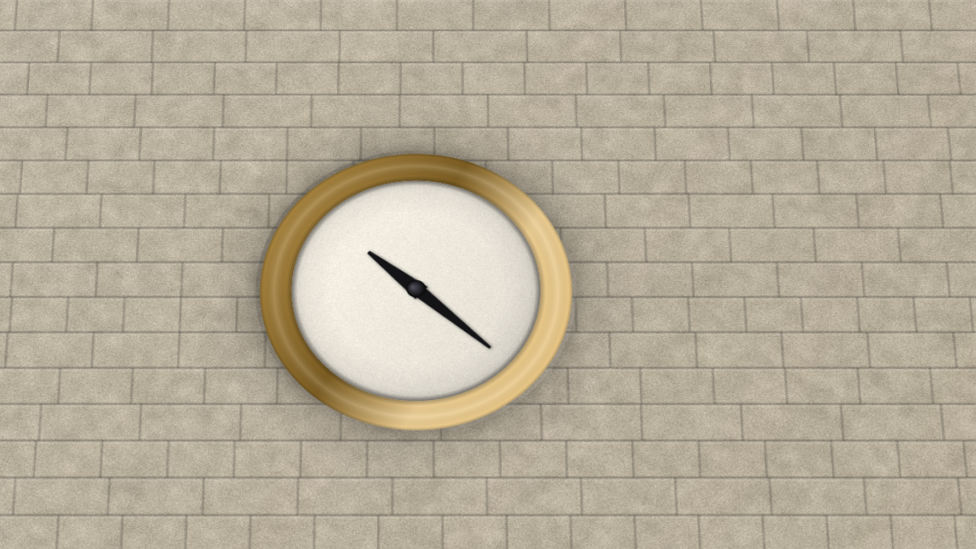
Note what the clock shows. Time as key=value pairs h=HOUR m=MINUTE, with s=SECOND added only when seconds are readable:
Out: h=10 m=22
